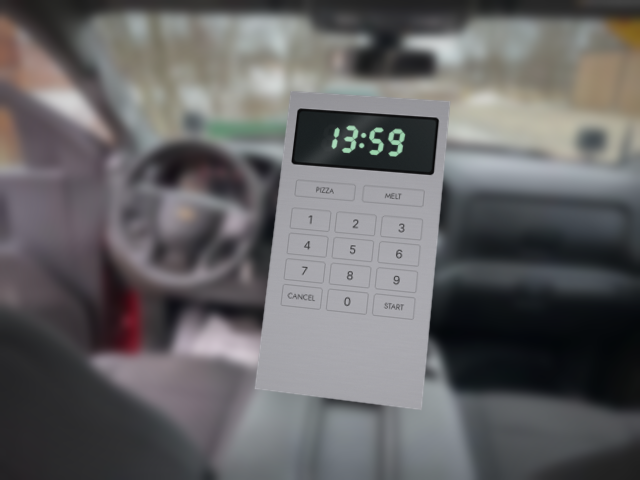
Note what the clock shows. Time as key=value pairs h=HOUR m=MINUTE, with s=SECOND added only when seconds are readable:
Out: h=13 m=59
